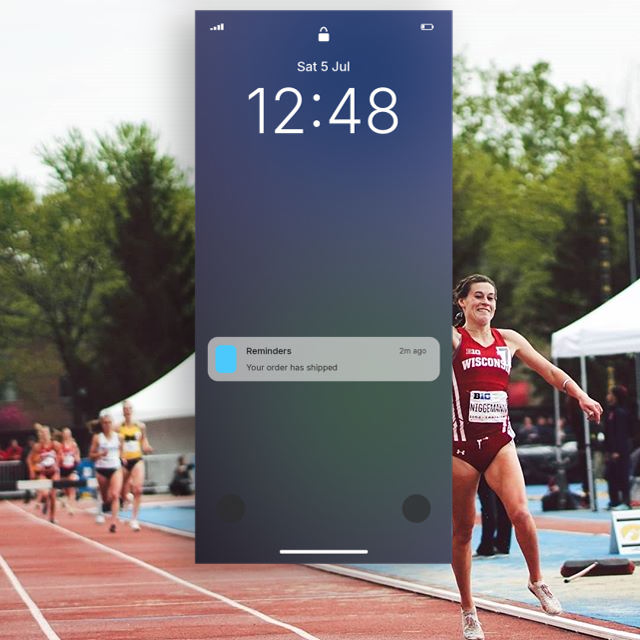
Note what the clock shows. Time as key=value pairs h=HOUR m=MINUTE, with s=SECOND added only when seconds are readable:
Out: h=12 m=48
